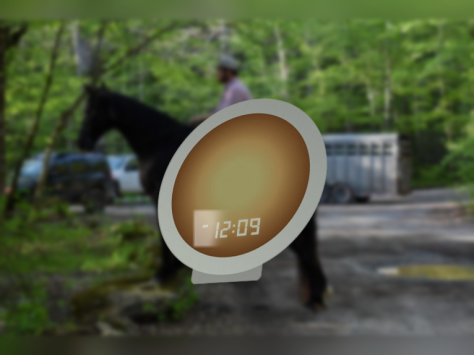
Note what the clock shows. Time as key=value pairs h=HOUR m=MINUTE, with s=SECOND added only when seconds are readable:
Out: h=12 m=9
